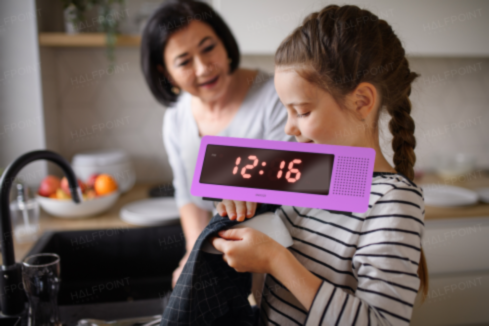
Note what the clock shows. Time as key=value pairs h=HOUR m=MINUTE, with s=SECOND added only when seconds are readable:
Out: h=12 m=16
